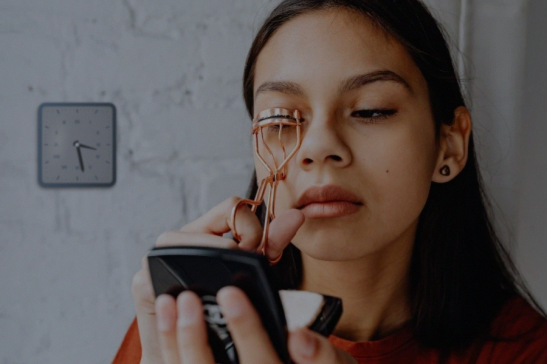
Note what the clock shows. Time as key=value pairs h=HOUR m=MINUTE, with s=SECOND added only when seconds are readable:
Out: h=3 m=28
